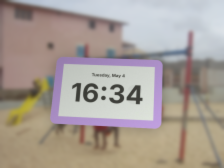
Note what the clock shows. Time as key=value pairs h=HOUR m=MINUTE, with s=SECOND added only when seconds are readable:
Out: h=16 m=34
